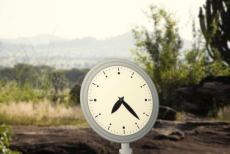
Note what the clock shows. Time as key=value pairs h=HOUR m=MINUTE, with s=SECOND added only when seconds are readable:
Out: h=7 m=23
